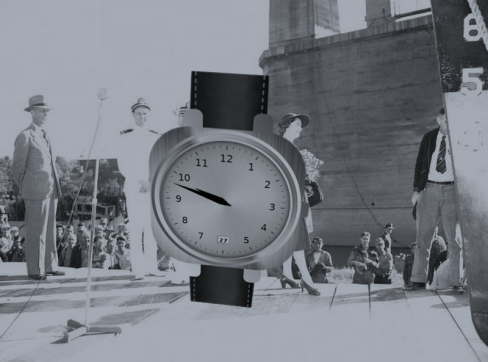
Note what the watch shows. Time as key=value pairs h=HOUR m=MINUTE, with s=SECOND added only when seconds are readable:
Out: h=9 m=48
